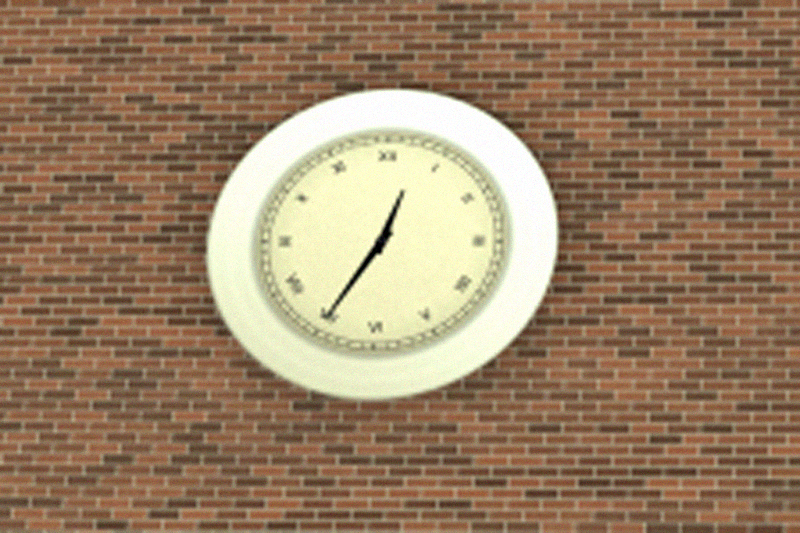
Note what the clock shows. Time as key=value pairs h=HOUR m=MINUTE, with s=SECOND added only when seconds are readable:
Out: h=12 m=35
